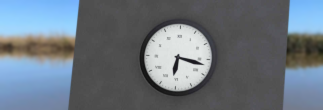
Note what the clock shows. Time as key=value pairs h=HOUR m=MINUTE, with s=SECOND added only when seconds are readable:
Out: h=6 m=17
